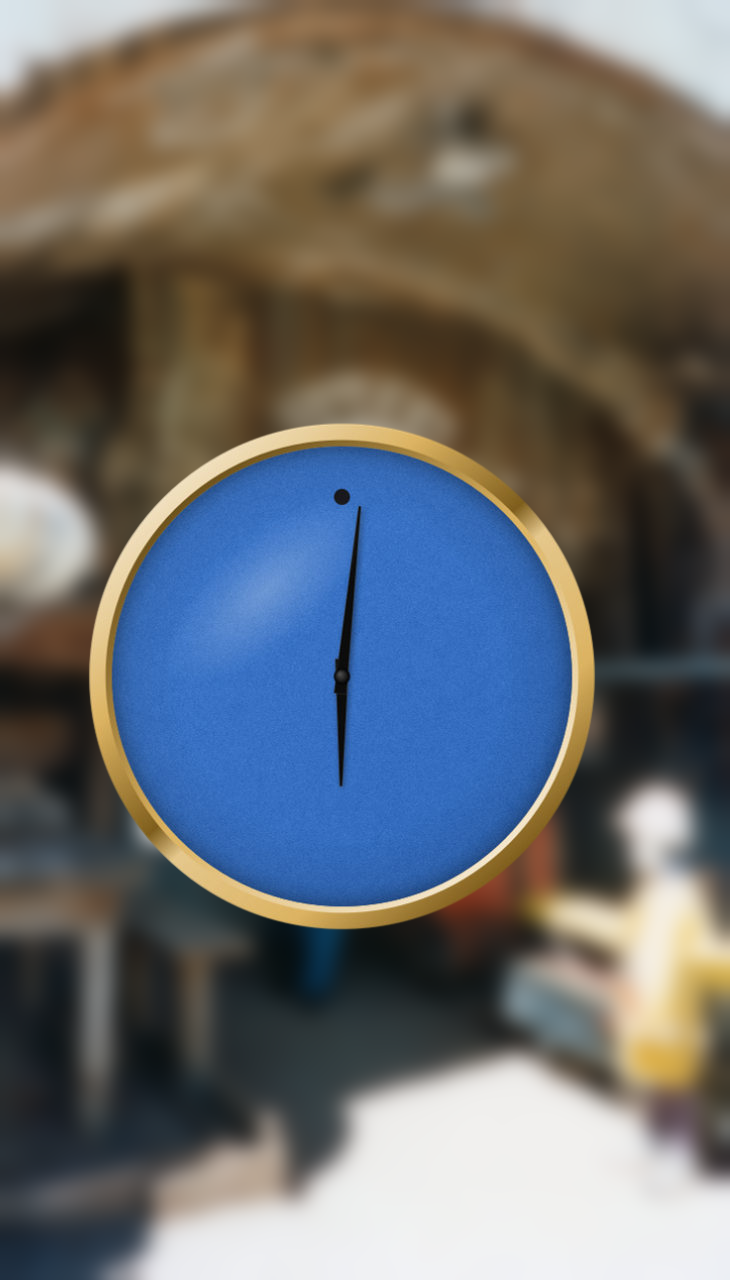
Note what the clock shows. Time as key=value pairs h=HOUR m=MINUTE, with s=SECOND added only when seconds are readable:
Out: h=6 m=1
